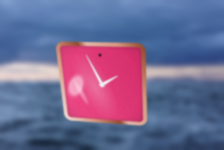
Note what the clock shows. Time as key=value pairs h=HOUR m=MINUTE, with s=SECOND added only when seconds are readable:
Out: h=1 m=56
